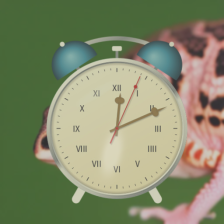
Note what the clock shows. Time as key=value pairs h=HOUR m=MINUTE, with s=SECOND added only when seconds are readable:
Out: h=12 m=11 s=4
